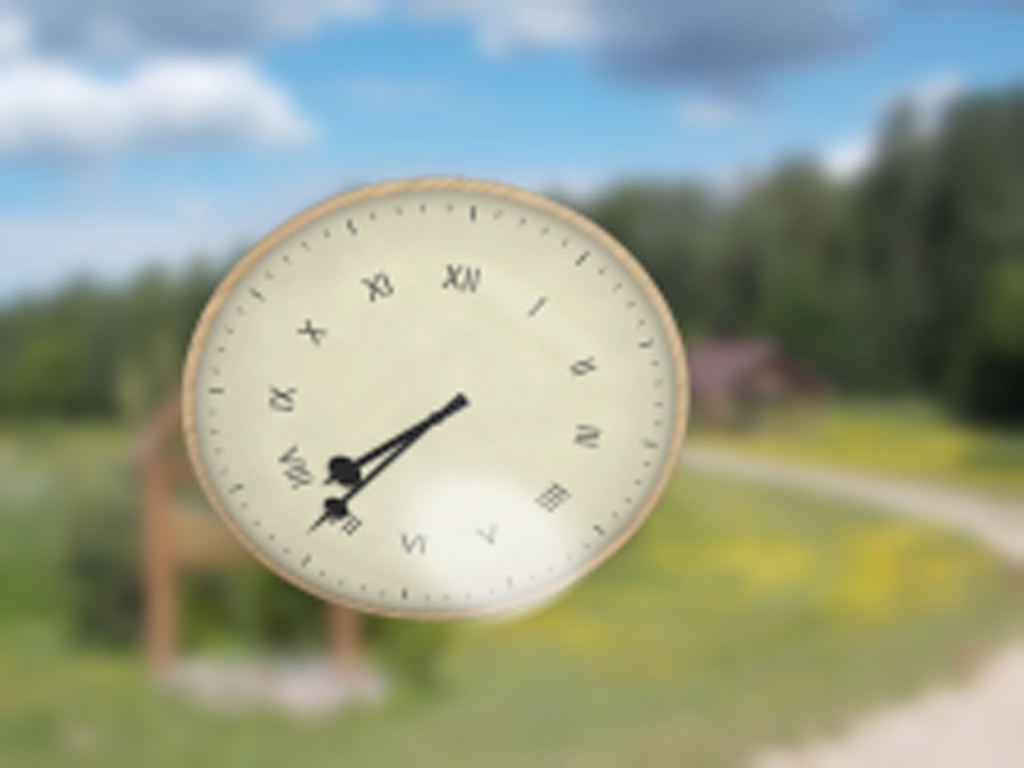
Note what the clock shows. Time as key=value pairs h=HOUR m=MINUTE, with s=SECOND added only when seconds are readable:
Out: h=7 m=36
